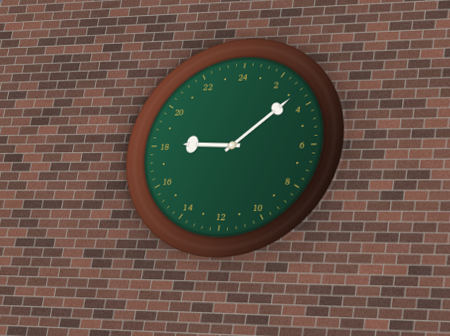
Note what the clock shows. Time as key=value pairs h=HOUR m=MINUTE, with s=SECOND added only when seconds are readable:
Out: h=18 m=8
